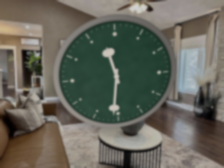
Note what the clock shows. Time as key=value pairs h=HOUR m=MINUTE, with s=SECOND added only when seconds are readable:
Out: h=11 m=31
